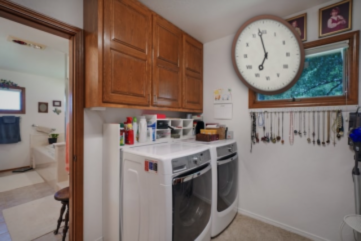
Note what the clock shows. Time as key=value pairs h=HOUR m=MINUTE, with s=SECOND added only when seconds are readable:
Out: h=6 m=58
